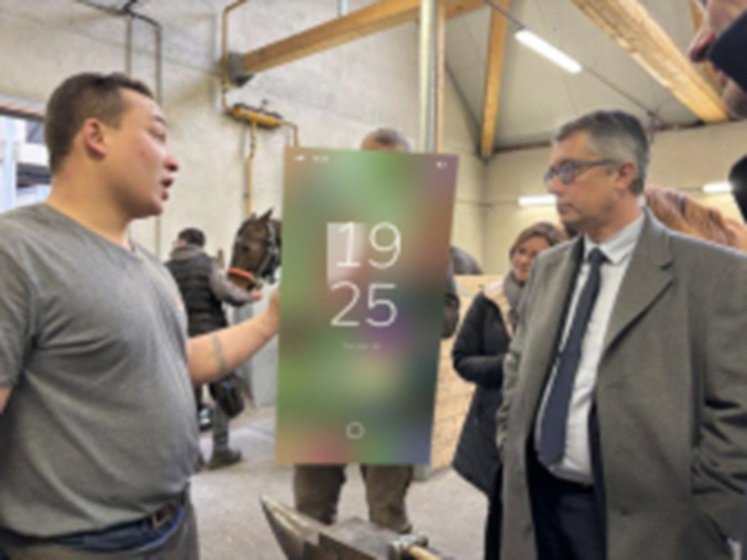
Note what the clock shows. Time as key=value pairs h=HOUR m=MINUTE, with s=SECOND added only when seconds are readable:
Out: h=19 m=25
